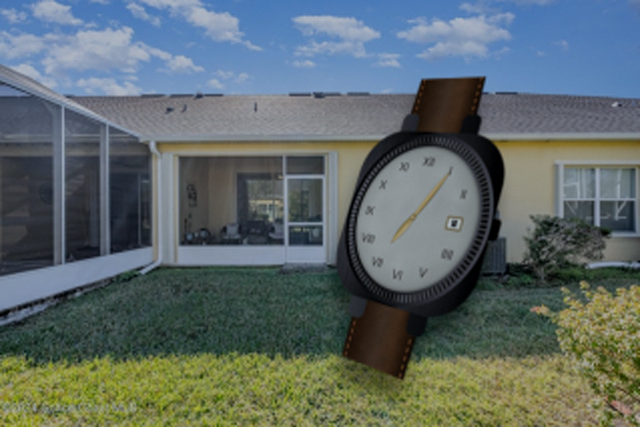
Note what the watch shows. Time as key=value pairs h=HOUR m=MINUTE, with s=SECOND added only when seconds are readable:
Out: h=7 m=5
